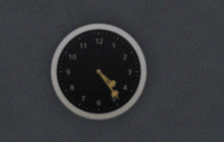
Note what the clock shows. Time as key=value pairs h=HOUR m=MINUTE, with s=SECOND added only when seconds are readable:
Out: h=4 m=24
